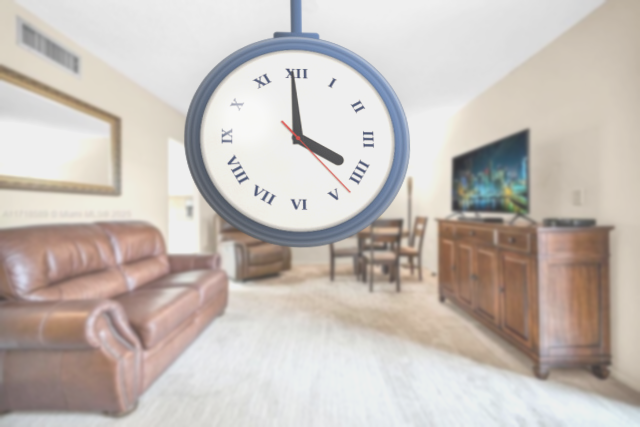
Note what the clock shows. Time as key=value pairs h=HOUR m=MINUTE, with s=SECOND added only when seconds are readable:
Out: h=3 m=59 s=23
